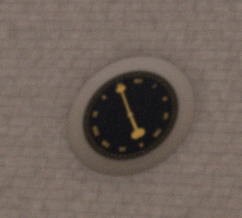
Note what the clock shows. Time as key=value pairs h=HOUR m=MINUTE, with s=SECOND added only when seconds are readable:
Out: h=4 m=55
